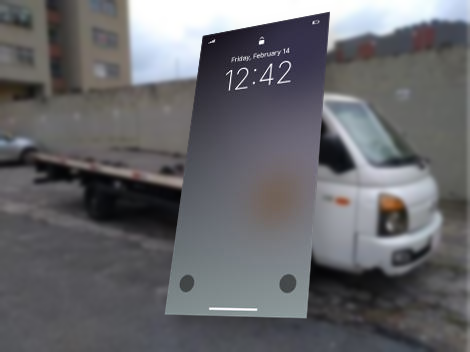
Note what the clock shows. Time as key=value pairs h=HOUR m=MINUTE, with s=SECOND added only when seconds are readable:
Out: h=12 m=42
